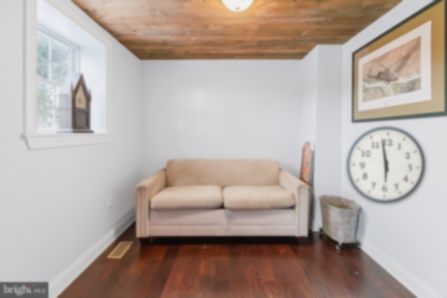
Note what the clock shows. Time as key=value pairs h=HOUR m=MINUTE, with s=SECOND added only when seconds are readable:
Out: h=5 m=58
